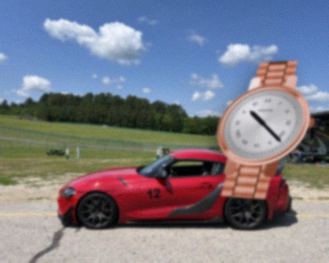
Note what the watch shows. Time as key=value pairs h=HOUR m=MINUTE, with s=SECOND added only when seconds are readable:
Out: h=10 m=22
